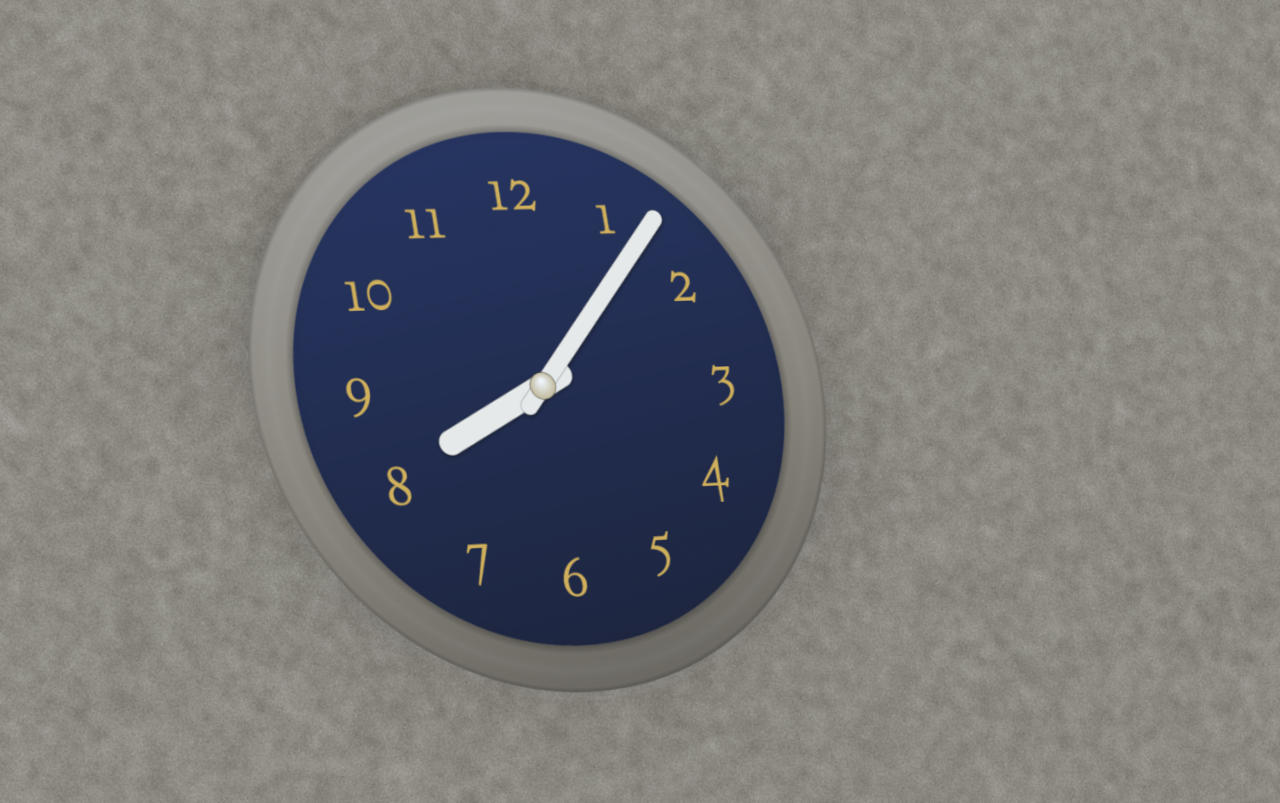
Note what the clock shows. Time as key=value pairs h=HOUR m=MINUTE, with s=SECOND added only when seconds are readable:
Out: h=8 m=7
